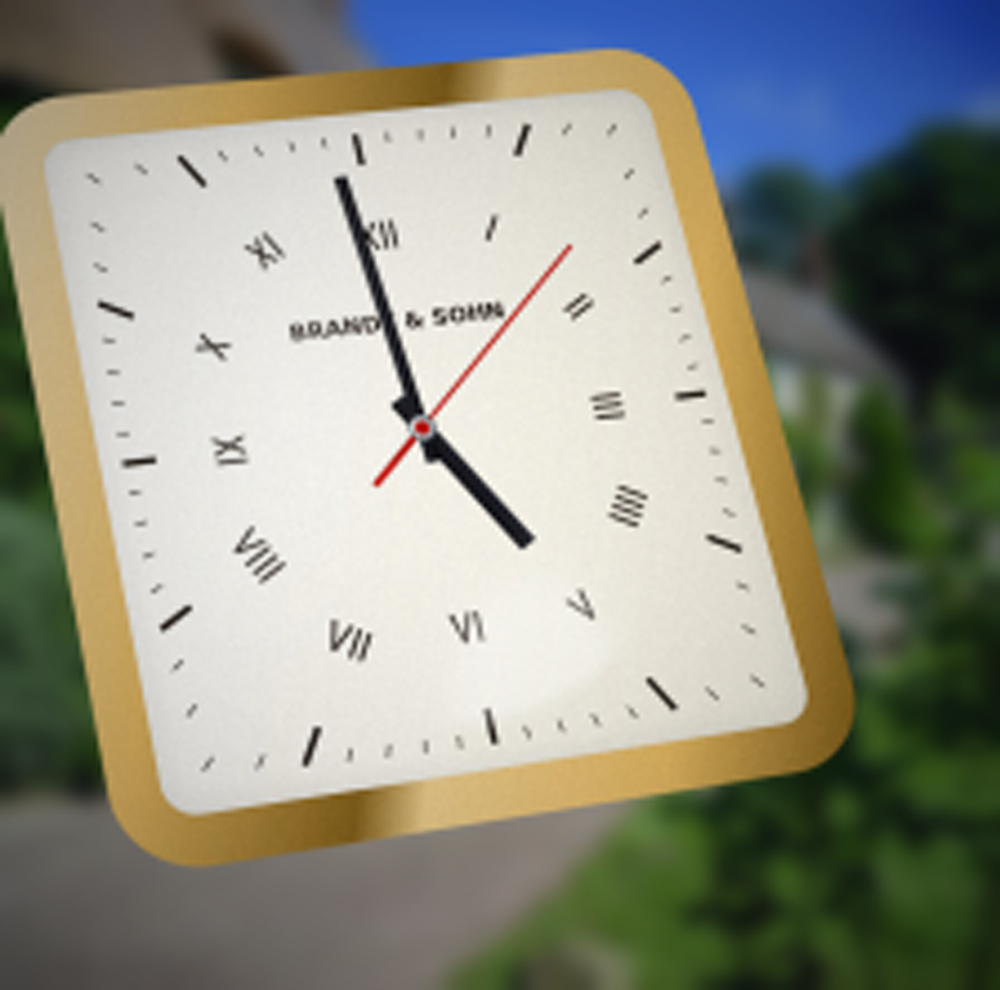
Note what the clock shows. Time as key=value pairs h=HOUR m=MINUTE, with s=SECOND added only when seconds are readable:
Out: h=4 m=59 s=8
